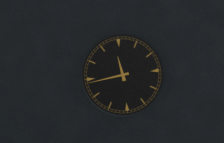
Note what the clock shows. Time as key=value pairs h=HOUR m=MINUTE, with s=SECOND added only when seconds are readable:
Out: h=11 m=44
